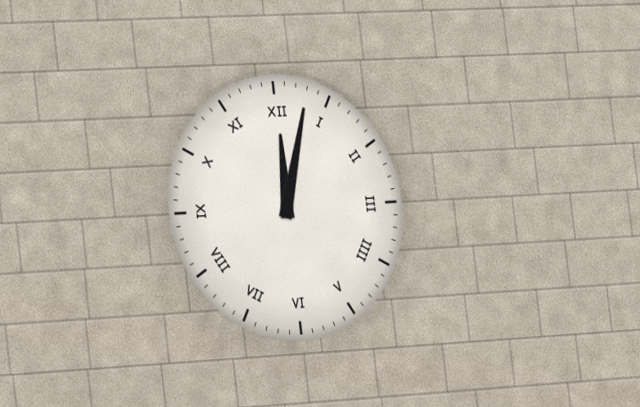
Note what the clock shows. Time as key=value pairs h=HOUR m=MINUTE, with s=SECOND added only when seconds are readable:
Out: h=12 m=3
